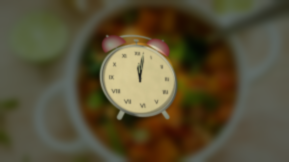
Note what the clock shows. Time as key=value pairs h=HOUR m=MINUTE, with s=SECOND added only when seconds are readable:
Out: h=12 m=2
